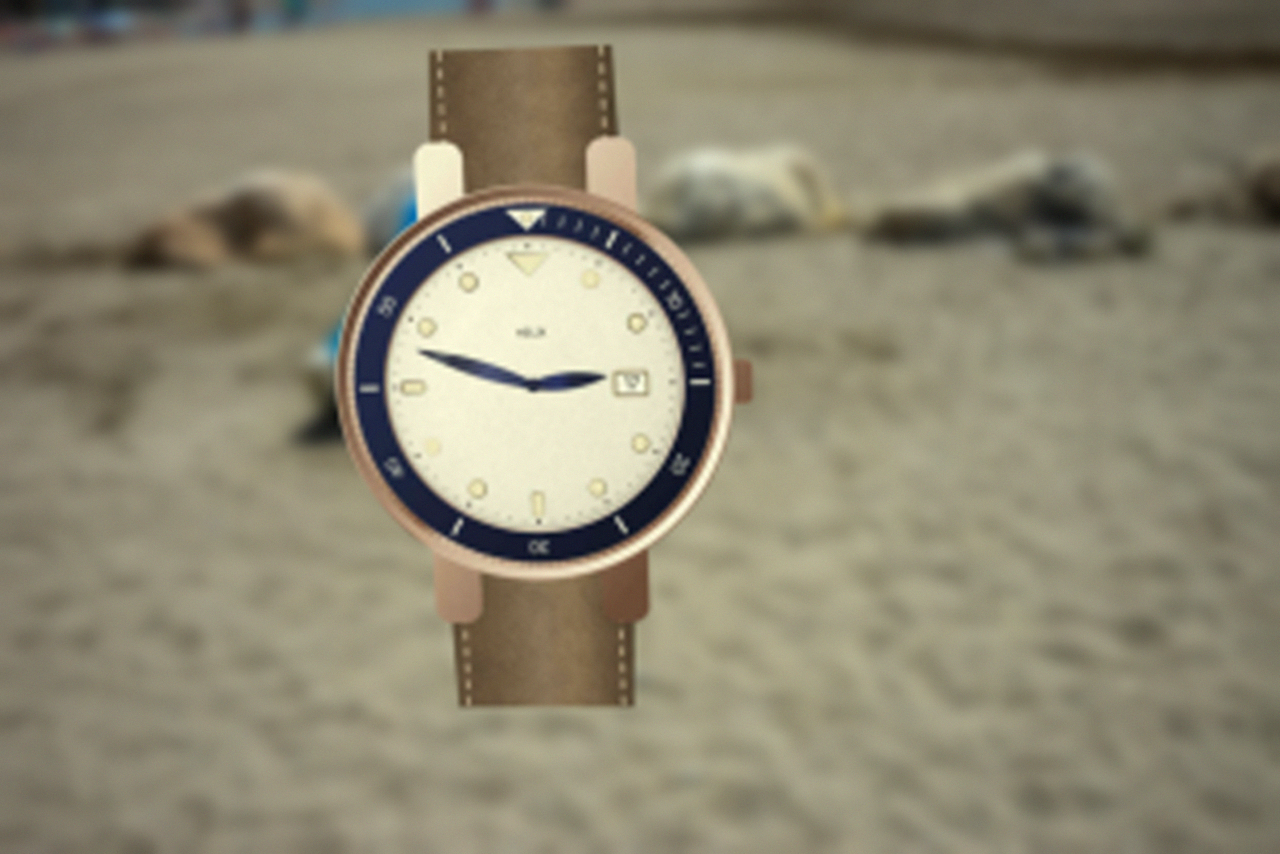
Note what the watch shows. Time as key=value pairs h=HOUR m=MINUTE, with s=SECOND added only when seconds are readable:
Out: h=2 m=48
